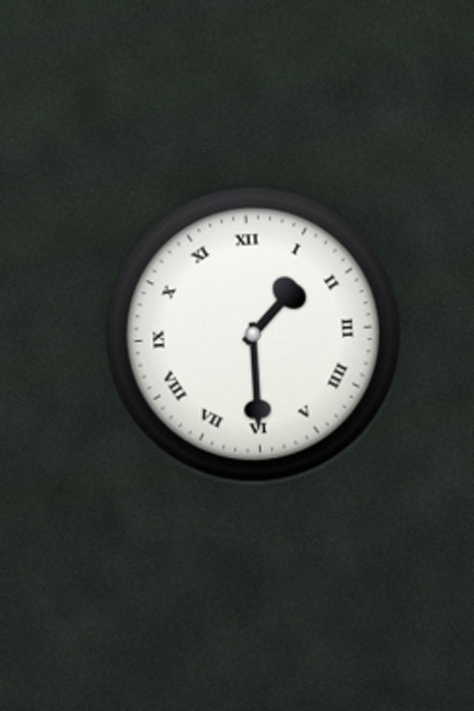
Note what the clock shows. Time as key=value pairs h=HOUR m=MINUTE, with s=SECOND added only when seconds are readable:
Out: h=1 m=30
